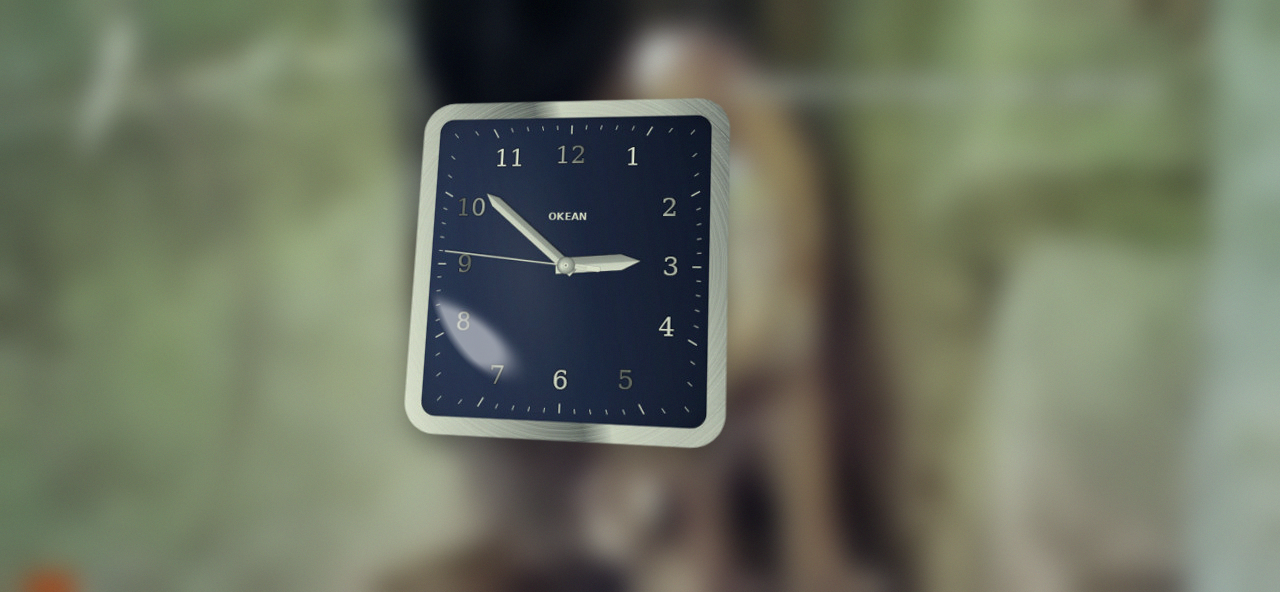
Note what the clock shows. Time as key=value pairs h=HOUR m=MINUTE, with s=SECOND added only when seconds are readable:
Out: h=2 m=51 s=46
